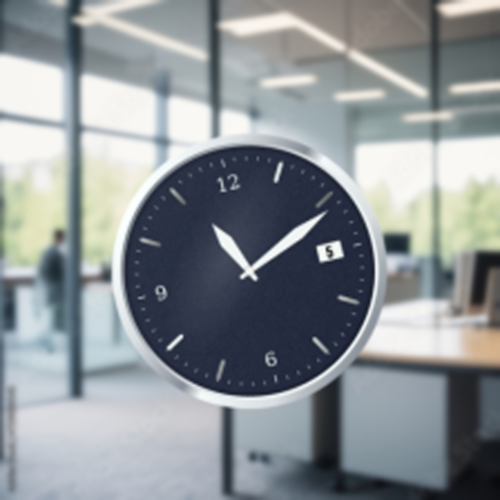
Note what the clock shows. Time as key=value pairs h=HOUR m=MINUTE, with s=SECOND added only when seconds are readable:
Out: h=11 m=11
